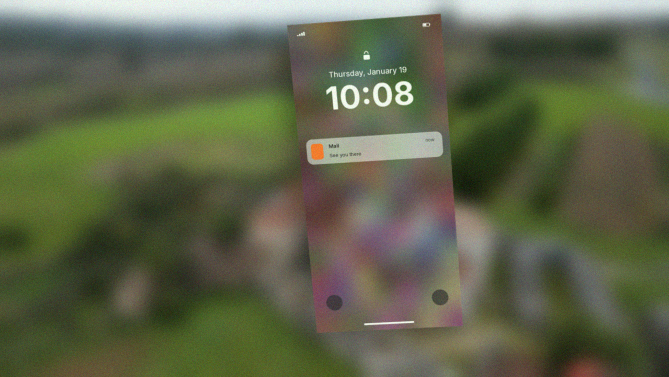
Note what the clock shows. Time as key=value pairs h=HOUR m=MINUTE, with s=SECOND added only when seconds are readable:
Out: h=10 m=8
